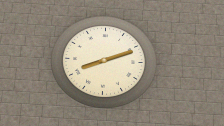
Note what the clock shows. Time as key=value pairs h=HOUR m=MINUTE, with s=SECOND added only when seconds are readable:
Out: h=8 m=11
